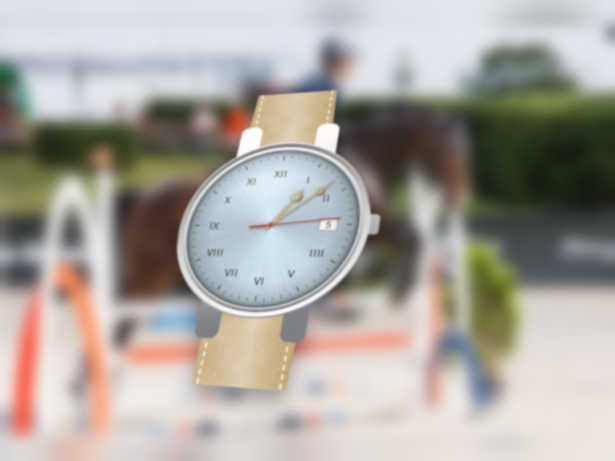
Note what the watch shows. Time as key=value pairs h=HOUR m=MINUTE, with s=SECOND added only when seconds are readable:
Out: h=1 m=8 s=14
